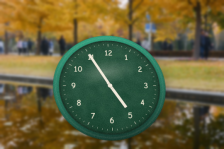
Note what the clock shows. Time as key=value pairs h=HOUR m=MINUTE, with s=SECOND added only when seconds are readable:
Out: h=4 m=55
